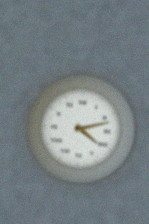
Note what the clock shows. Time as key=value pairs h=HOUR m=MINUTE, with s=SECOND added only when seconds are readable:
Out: h=4 m=12
